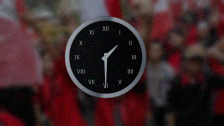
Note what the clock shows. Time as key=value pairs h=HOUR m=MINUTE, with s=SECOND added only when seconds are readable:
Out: h=1 m=30
